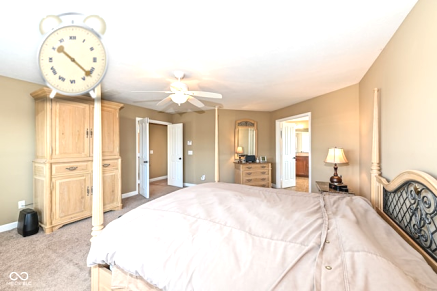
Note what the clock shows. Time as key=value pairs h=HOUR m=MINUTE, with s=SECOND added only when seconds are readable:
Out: h=10 m=22
